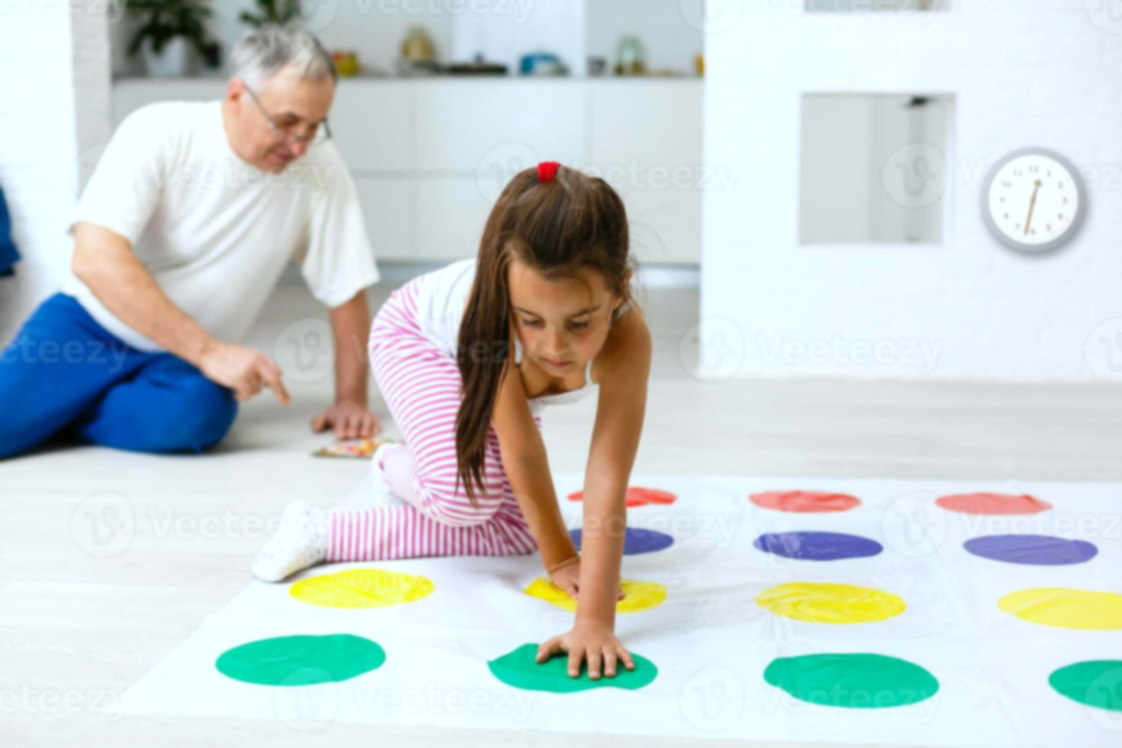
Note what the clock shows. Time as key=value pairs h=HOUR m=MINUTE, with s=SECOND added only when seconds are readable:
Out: h=12 m=32
